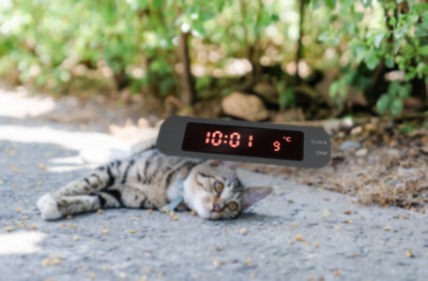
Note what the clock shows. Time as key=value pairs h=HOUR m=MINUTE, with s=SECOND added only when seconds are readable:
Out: h=10 m=1
